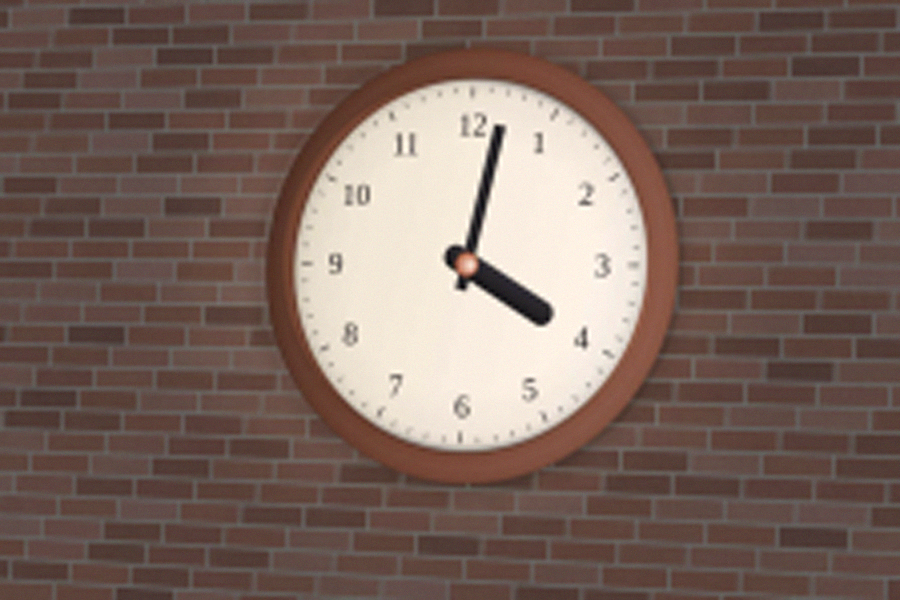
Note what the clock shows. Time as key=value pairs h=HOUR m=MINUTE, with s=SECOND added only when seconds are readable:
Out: h=4 m=2
